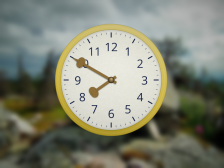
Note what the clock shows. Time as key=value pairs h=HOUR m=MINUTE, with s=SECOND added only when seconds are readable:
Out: h=7 m=50
